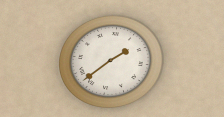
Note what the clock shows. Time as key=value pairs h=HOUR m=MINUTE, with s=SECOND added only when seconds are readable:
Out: h=1 m=37
